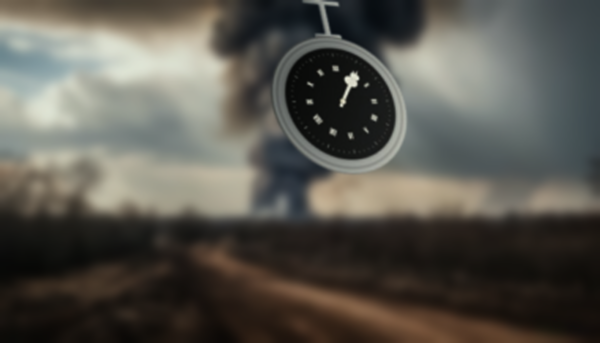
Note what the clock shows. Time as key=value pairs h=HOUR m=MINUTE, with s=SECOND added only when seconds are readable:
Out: h=1 m=6
